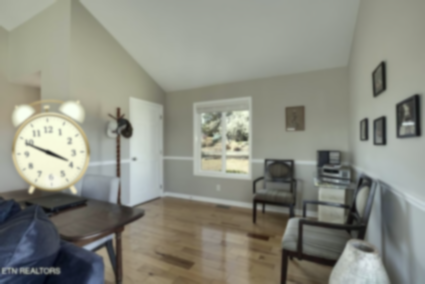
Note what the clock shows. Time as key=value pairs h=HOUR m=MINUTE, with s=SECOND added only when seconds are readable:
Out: h=3 m=49
